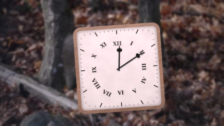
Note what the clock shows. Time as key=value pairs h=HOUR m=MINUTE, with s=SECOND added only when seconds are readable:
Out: h=12 m=10
